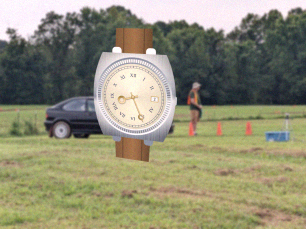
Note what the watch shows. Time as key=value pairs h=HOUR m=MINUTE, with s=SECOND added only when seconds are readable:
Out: h=8 m=26
